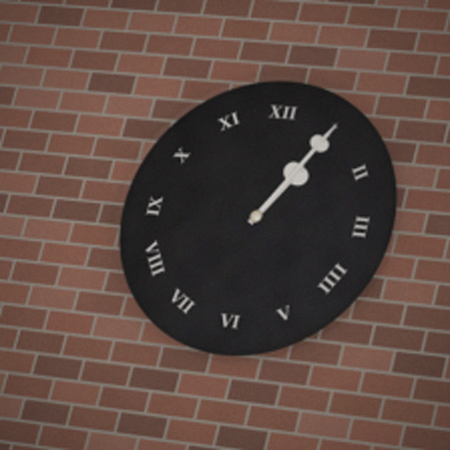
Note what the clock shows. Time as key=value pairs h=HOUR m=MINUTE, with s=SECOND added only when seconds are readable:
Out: h=1 m=5
